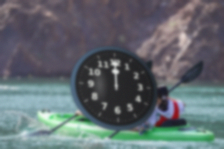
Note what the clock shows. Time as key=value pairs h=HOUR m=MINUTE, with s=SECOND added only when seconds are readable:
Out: h=12 m=0
